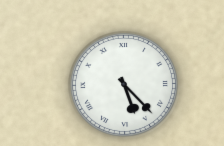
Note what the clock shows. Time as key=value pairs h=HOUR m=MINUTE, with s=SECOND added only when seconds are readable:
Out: h=5 m=23
